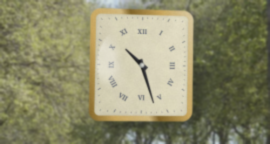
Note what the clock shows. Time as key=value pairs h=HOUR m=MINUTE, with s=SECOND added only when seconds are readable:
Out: h=10 m=27
